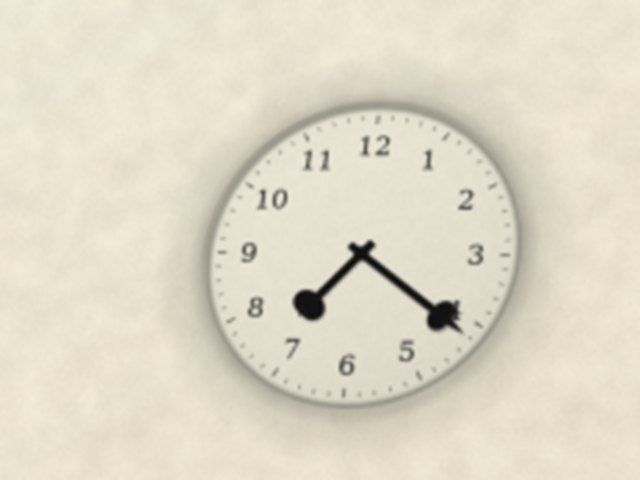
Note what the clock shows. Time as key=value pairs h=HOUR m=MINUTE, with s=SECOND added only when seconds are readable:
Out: h=7 m=21
